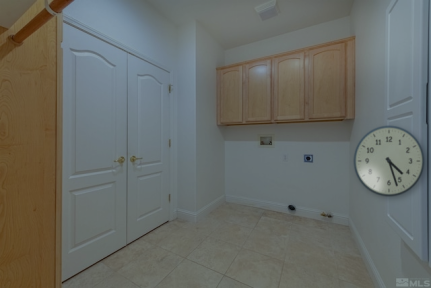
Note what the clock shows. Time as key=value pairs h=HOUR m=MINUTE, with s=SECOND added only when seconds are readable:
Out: h=4 m=27
